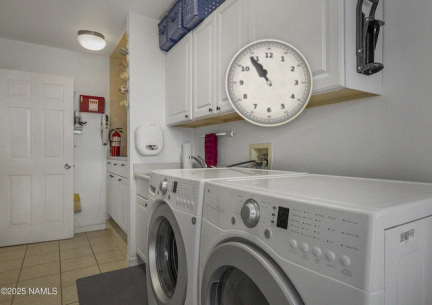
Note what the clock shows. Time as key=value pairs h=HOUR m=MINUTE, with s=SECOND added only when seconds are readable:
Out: h=10 m=54
